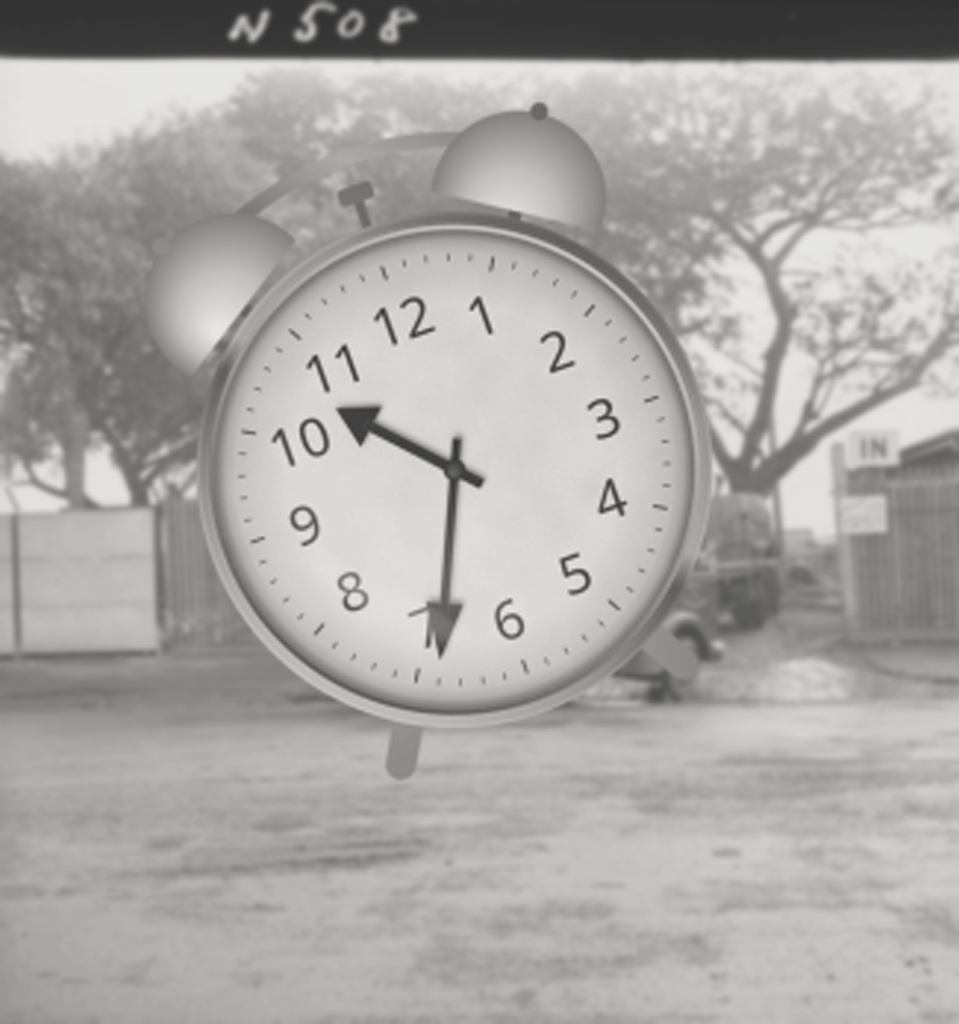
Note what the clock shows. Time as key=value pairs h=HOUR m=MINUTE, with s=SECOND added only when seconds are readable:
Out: h=10 m=34
